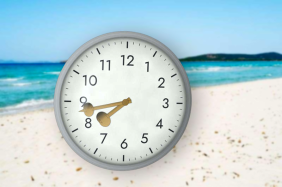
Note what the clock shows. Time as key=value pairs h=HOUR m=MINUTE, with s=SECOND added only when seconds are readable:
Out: h=7 m=43
